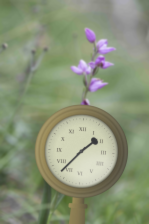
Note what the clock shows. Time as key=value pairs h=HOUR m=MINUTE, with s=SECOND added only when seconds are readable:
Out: h=1 m=37
